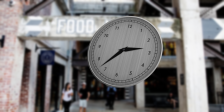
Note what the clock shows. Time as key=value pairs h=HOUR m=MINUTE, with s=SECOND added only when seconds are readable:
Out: h=2 m=37
